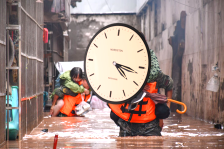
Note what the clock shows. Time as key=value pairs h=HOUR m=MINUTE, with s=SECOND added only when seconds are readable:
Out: h=4 m=17
